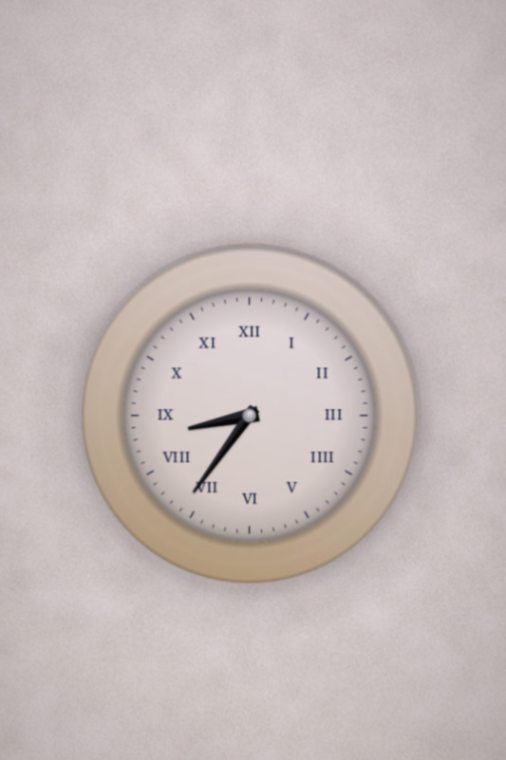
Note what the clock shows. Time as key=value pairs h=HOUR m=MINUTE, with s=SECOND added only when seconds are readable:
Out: h=8 m=36
